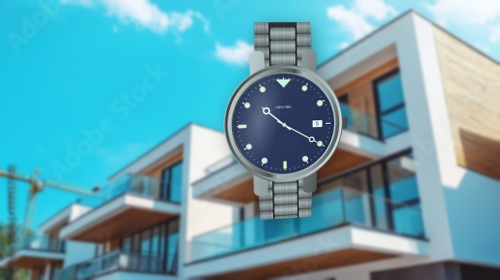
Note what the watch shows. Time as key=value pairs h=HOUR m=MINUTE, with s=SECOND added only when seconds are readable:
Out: h=10 m=20
